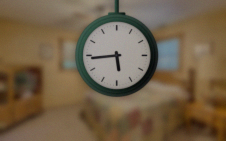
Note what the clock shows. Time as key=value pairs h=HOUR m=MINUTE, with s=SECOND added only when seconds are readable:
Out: h=5 m=44
